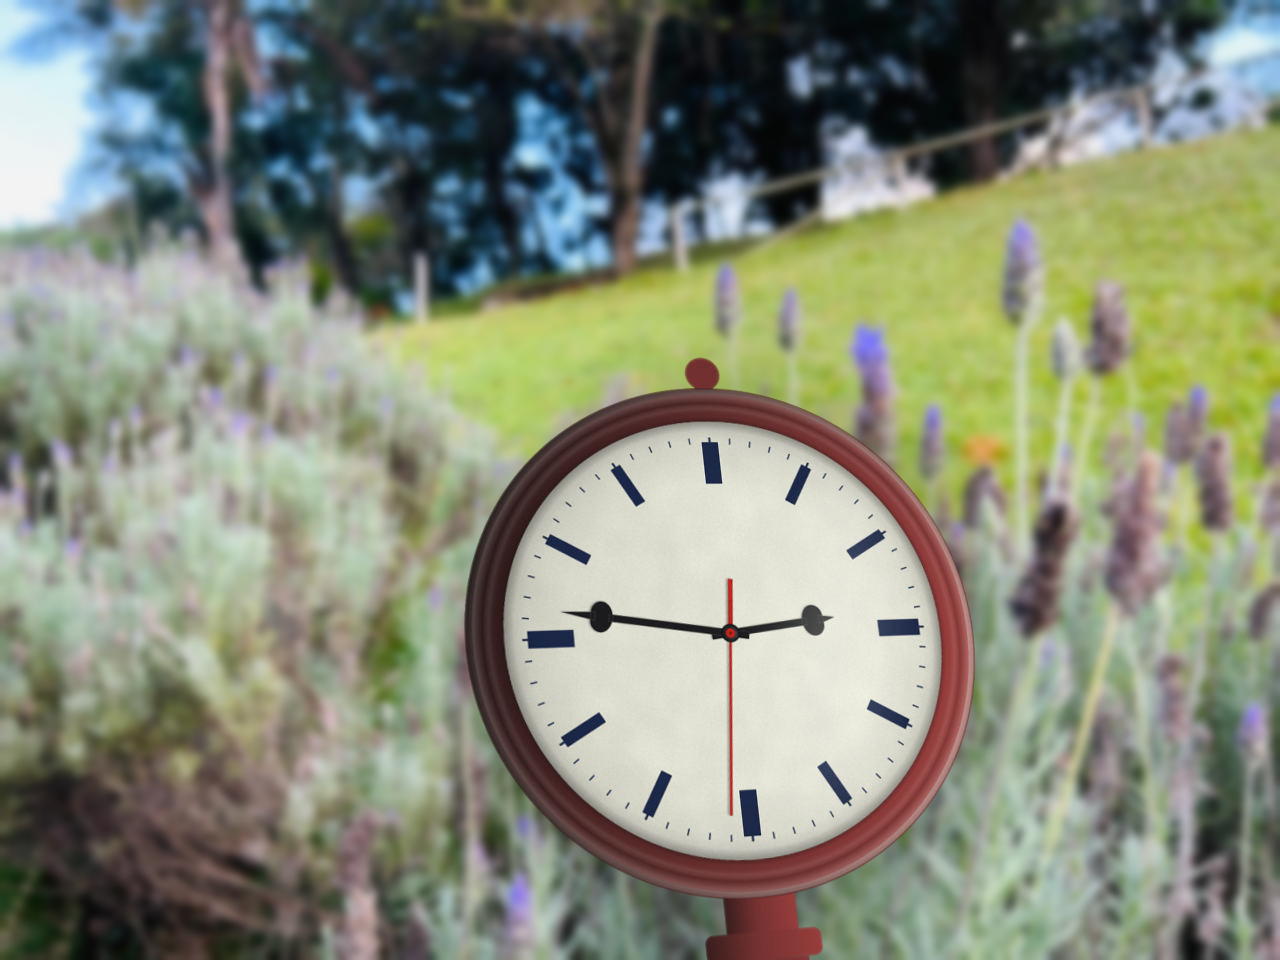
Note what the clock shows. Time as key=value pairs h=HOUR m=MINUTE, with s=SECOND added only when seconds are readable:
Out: h=2 m=46 s=31
